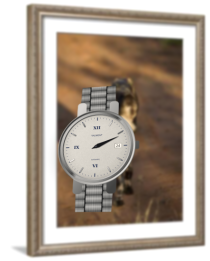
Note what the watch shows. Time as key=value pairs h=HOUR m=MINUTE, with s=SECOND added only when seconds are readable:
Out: h=2 m=11
